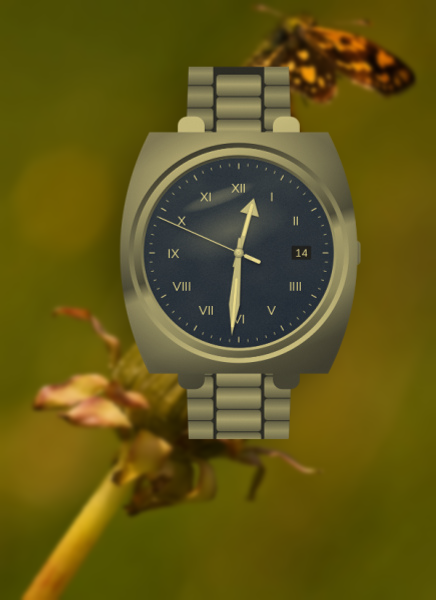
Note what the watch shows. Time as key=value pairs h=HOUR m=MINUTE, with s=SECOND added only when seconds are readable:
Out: h=12 m=30 s=49
